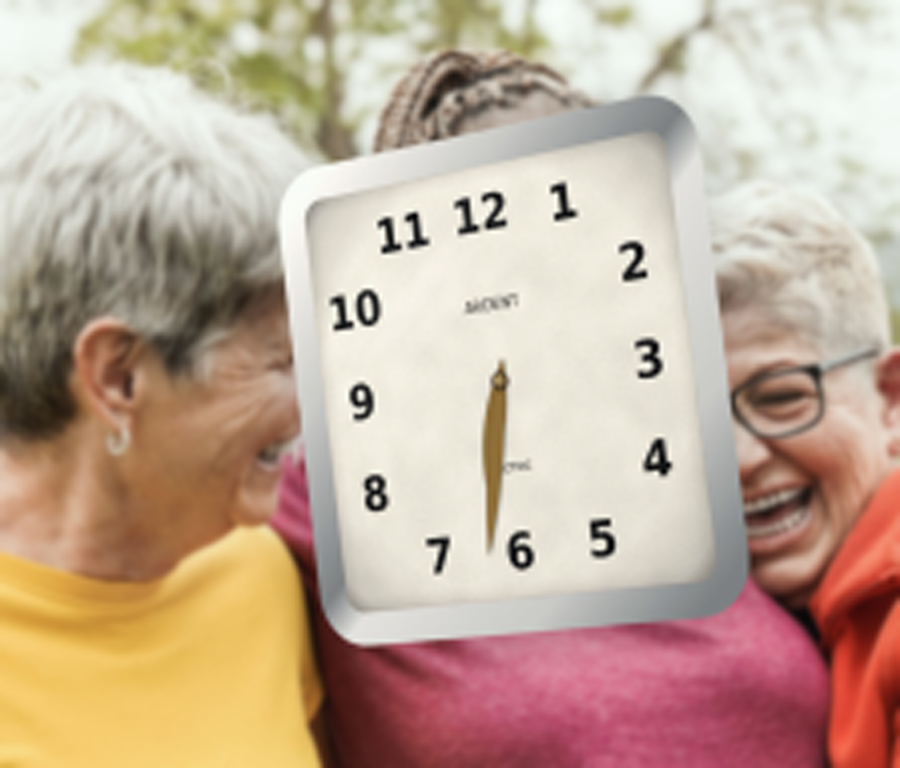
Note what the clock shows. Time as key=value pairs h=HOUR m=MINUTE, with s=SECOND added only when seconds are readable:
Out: h=6 m=32
